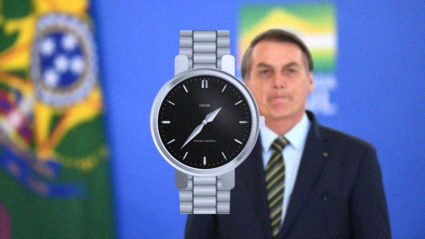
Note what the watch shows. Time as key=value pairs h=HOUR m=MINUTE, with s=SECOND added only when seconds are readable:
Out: h=1 m=37
